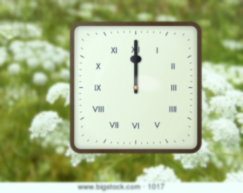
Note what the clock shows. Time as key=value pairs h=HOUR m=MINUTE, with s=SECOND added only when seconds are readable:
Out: h=12 m=0
